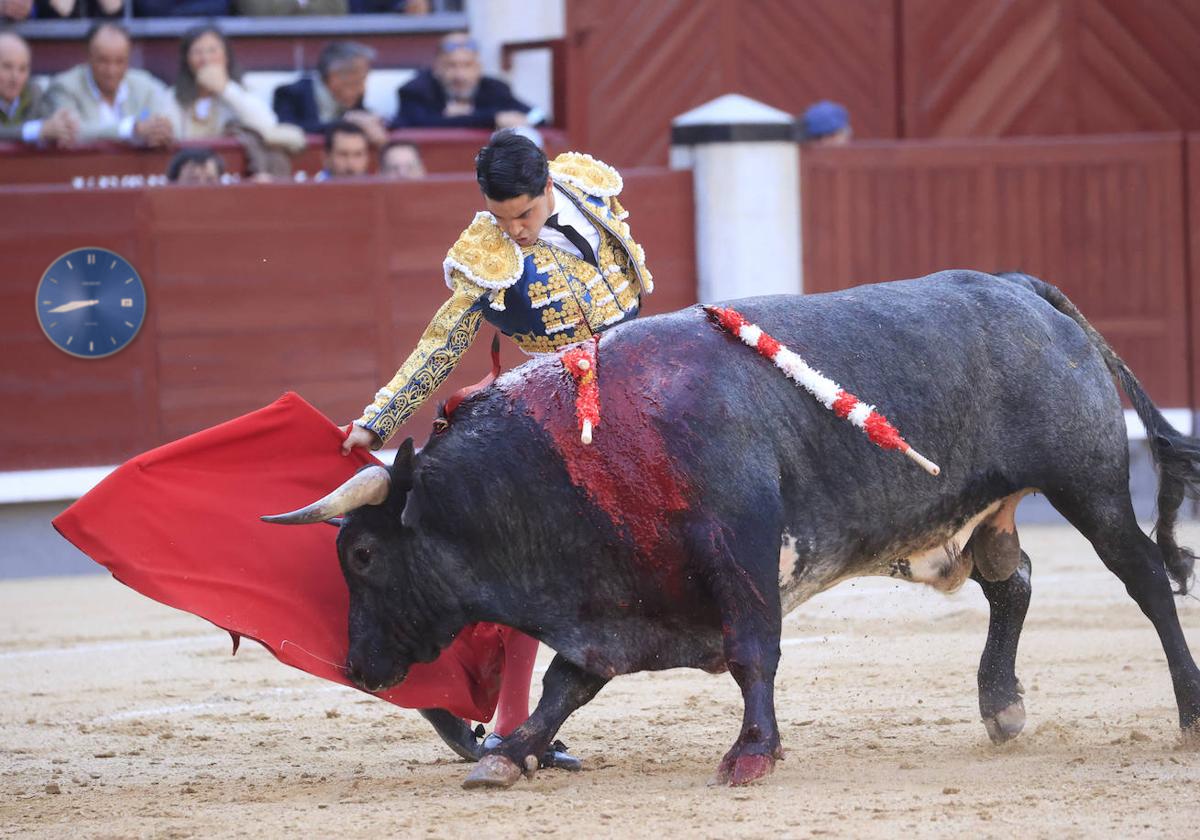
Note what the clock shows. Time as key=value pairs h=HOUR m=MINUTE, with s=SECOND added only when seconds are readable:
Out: h=8 m=43
